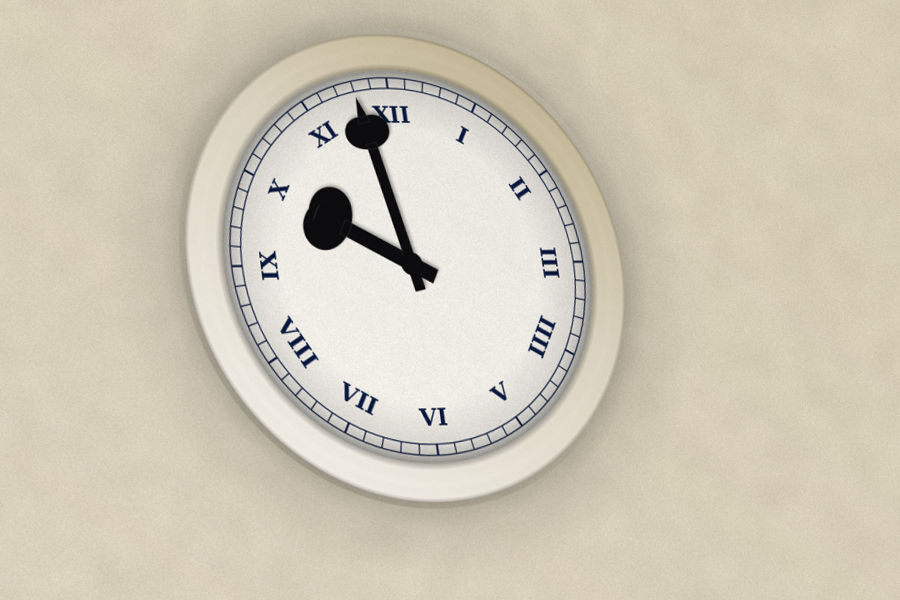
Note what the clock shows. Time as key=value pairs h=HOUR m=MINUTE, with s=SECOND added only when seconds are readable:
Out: h=9 m=58
